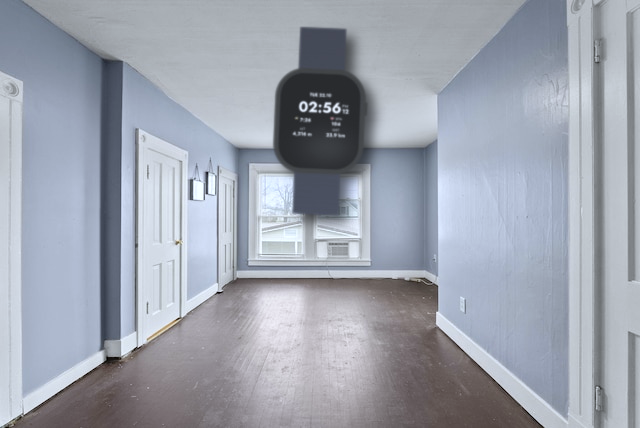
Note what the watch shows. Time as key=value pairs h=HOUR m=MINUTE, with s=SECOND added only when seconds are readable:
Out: h=2 m=56
